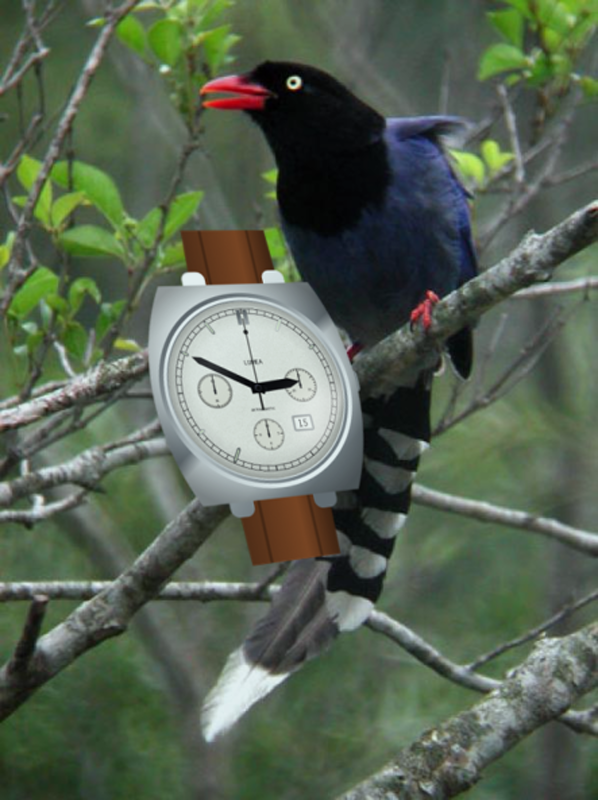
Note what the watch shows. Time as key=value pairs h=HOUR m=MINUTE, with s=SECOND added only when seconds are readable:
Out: h=2 m=50
